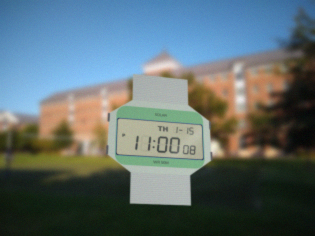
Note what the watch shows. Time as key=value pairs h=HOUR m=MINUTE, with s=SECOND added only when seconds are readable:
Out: h=11 m=0 s=8
